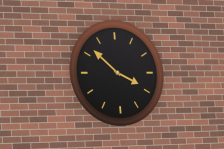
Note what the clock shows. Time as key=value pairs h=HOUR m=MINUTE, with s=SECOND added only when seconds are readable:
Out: h=3 m=52
